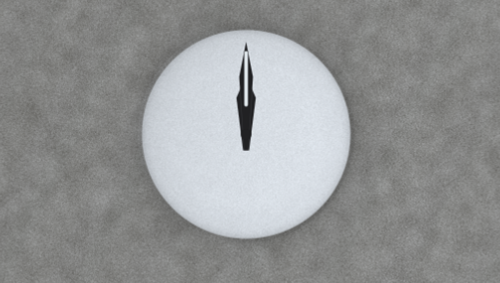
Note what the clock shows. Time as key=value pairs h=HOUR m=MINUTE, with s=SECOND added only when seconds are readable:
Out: h=12 m=0
